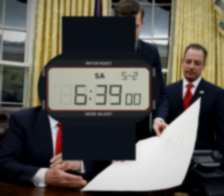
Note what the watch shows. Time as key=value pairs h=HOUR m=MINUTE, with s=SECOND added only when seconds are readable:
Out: h=6 m=39 s=0
